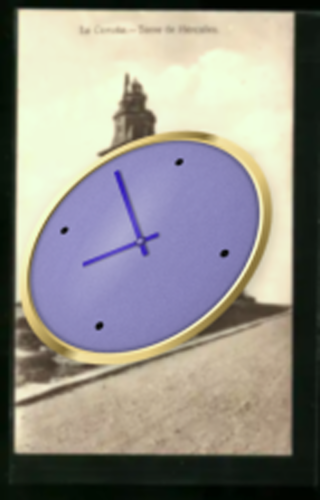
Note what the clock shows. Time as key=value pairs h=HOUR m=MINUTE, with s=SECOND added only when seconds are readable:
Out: h=7 m=53
